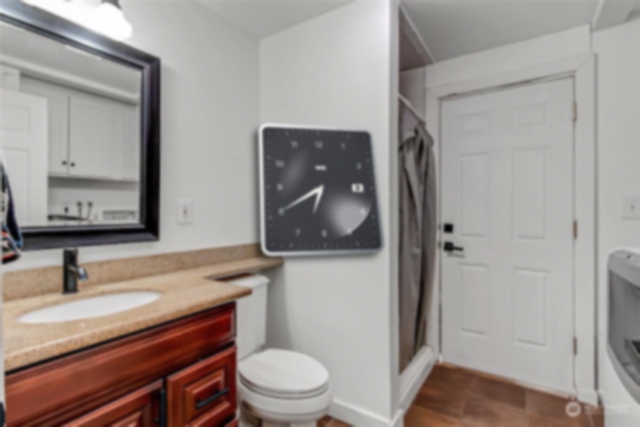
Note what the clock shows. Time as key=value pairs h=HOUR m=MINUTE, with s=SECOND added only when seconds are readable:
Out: h=6 m=40
